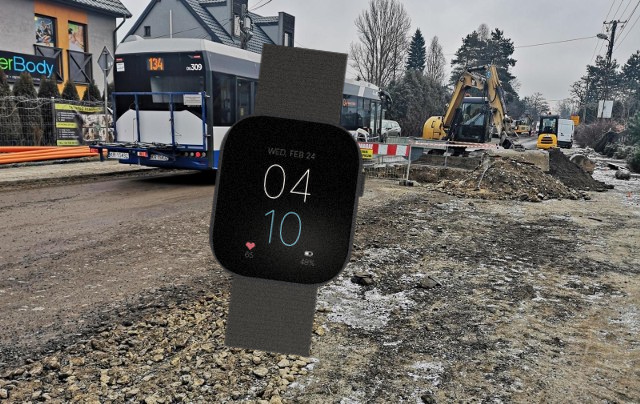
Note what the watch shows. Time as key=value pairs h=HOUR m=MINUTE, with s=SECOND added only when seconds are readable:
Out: h=4 m=10
